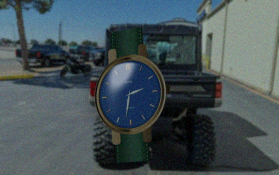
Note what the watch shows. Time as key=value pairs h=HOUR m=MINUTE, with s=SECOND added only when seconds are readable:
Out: h=2 m=32
